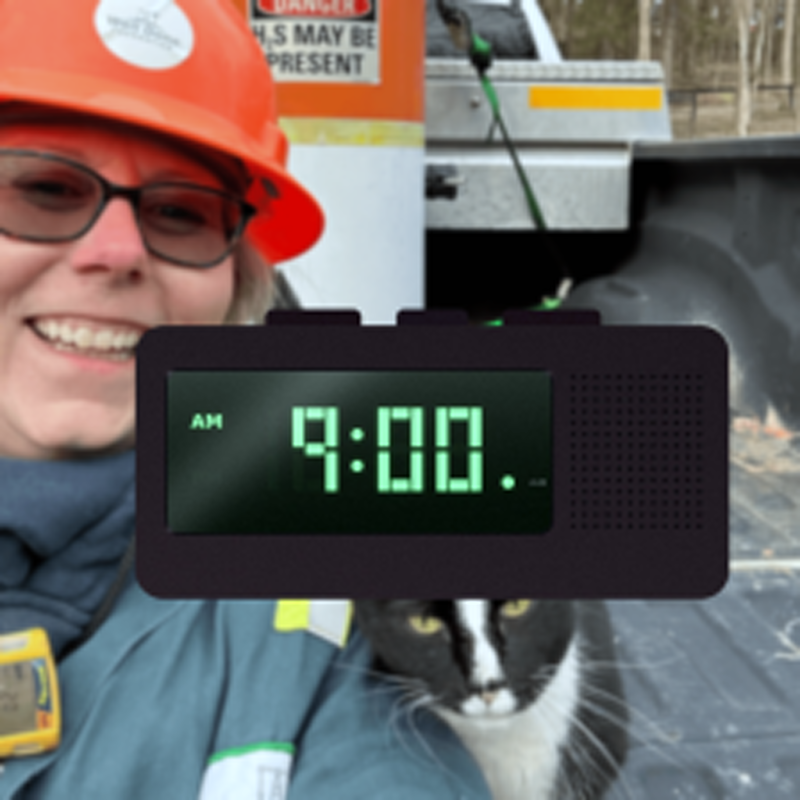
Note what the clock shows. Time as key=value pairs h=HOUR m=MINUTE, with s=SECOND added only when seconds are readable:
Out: h=9 m=0
